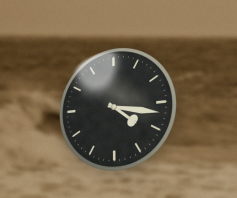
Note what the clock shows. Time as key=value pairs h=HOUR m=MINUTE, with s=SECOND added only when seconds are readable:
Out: h=4 m=17
